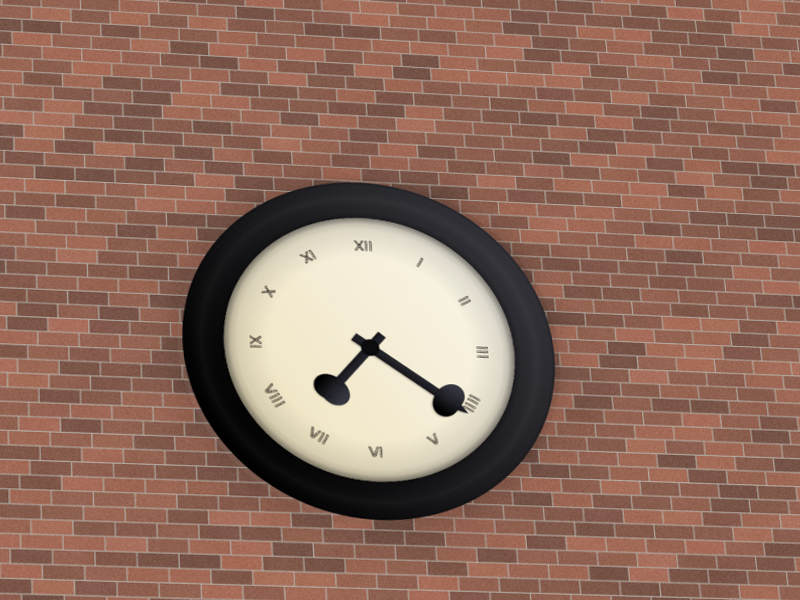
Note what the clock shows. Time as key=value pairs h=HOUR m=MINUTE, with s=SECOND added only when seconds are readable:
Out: h=7 m=21
